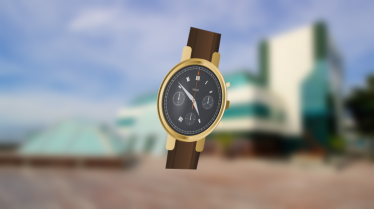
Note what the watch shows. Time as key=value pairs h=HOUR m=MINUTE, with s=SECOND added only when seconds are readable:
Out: h=4 m=51
